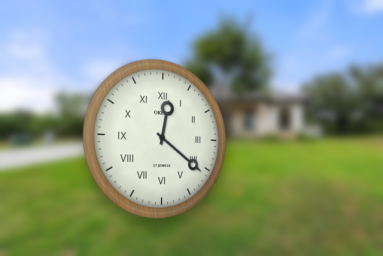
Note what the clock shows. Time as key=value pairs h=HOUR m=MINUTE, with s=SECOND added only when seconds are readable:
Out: h=12 m=21
